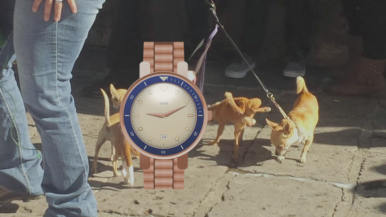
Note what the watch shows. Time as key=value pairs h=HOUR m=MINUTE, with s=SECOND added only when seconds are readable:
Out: h=9 m=11
